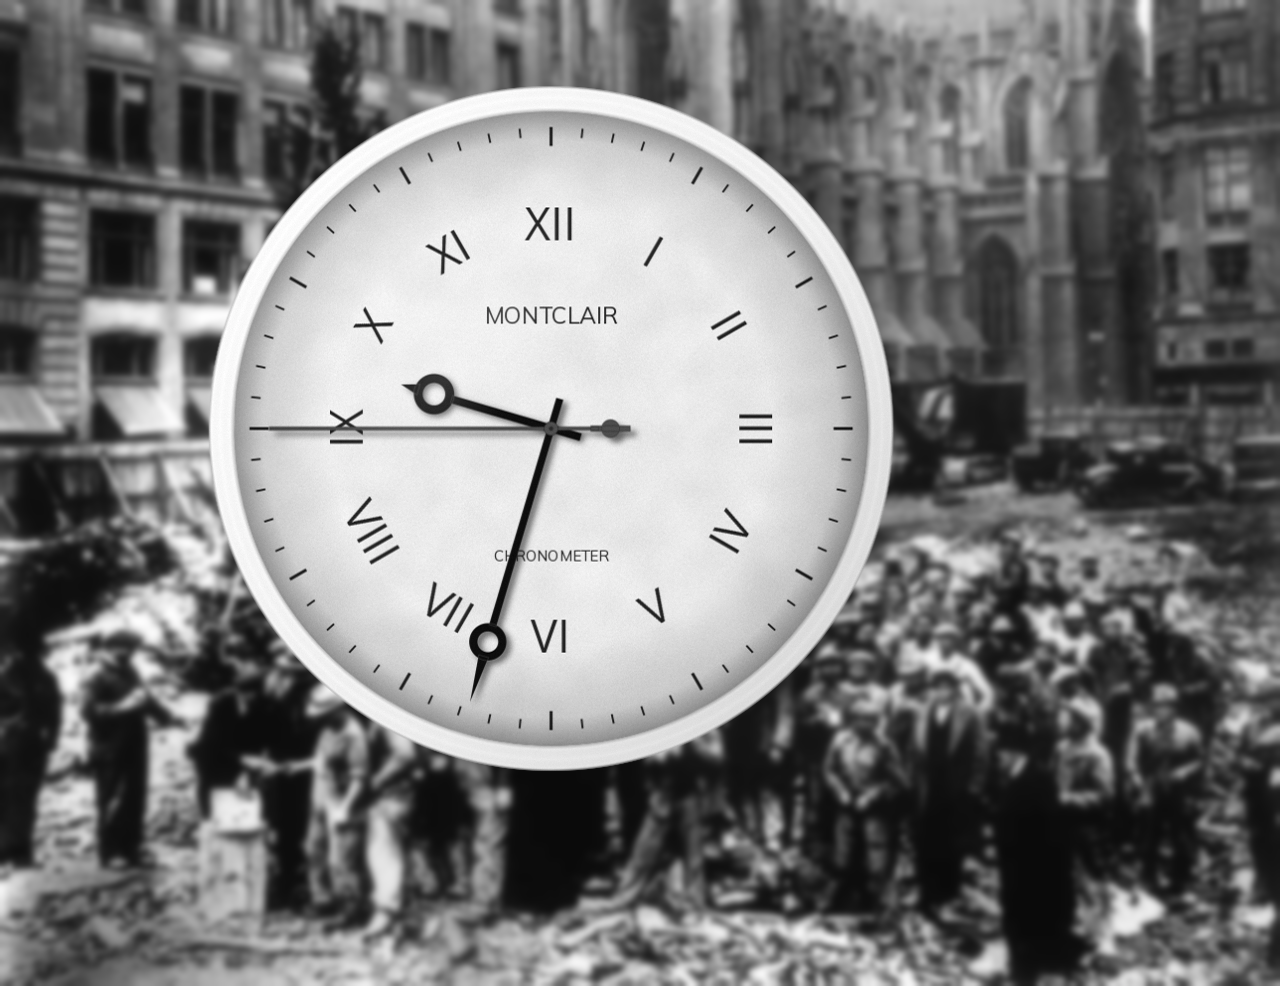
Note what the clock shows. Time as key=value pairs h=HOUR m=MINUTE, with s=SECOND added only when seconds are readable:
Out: h=9 m=32 s=45
